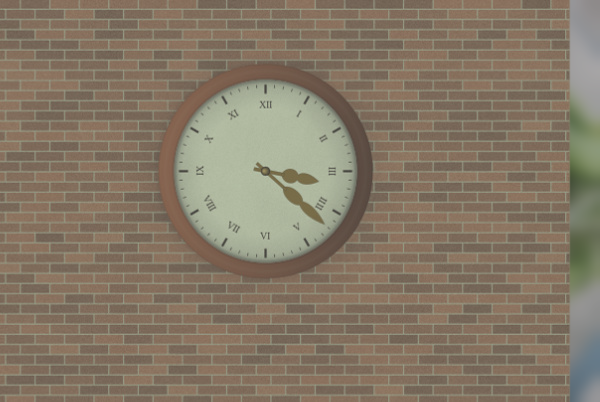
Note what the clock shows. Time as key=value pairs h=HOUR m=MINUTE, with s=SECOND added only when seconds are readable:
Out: h=3 m=22
